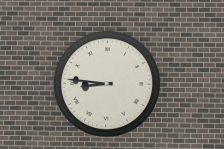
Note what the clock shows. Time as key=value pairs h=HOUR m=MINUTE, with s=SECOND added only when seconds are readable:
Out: h=8 m=46
